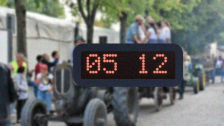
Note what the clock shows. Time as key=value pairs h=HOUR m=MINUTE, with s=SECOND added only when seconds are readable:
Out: h=5 m=12
